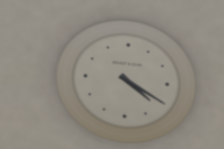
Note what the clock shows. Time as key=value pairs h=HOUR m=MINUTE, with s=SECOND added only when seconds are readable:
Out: h=4 m=20
